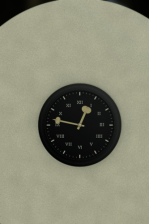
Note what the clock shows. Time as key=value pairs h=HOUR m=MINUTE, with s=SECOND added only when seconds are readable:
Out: h=12 m=47
